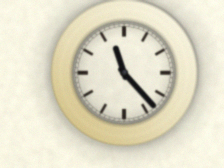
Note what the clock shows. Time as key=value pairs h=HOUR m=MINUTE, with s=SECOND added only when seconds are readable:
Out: h=11 m=23
